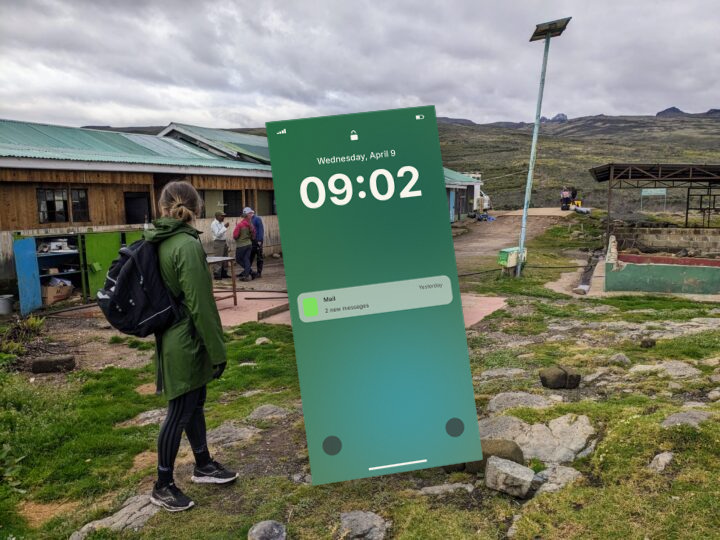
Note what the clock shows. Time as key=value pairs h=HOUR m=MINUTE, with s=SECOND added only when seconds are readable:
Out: h=9 m=2
